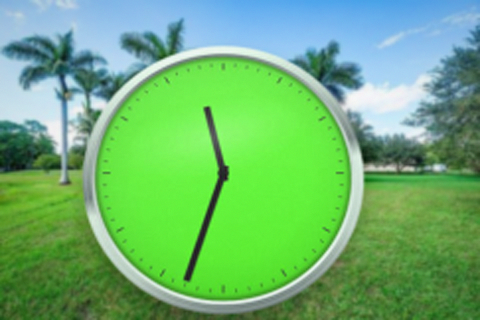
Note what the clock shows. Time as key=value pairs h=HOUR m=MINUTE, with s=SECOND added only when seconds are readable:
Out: h=11 m=33
